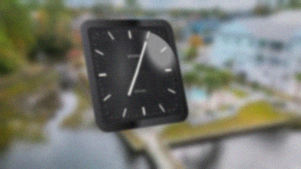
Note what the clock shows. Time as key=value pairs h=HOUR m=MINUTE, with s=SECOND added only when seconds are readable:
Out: h=7 m=5
